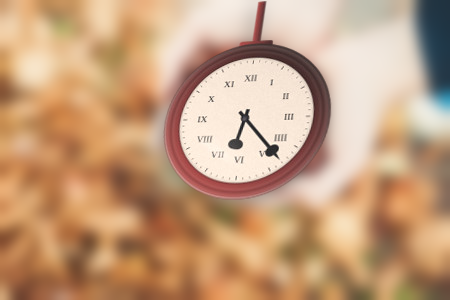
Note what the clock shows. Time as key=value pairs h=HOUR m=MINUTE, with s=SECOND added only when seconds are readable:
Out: h=6 m=23
